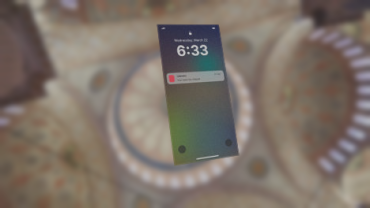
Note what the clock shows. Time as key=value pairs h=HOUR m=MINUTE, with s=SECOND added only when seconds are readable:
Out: h=6 m=33
